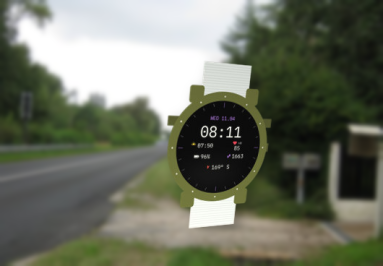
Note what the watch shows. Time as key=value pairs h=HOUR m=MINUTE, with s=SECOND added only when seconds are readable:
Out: h=8 m=11
